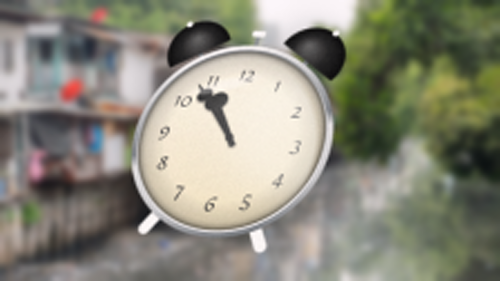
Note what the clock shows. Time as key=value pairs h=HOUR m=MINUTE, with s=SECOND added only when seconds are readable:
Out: h=10 m=53
